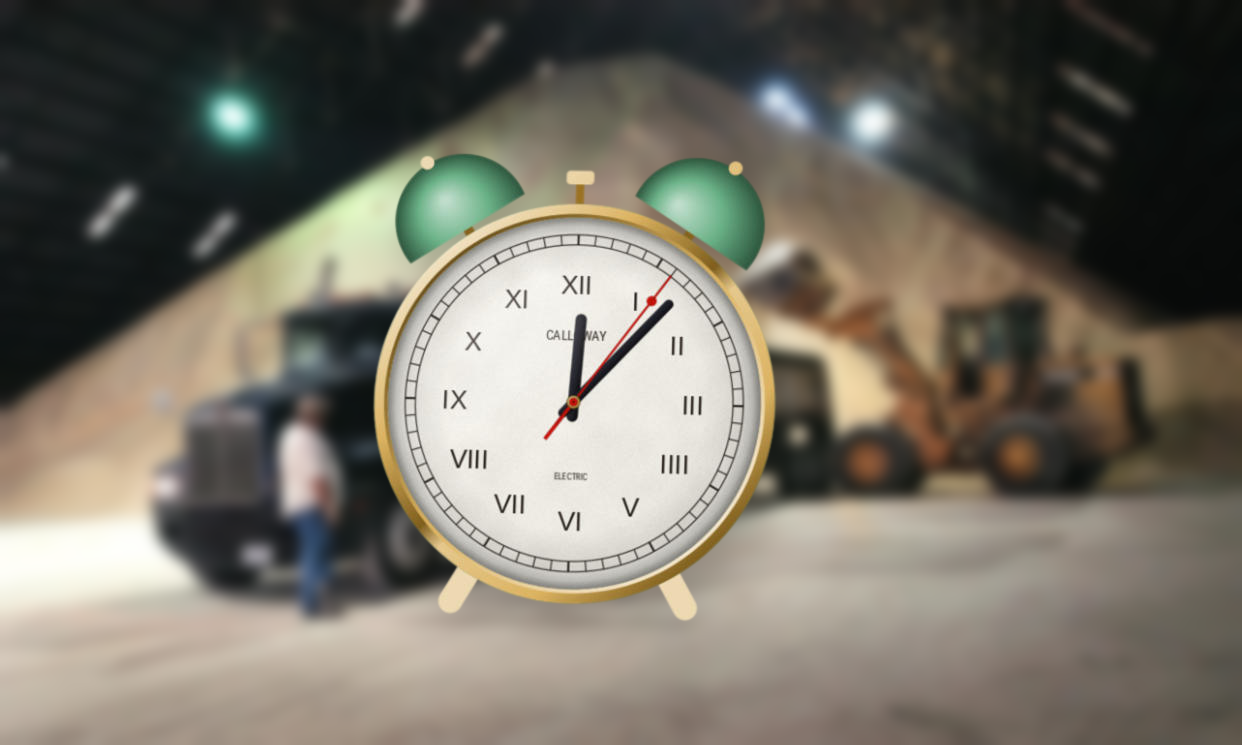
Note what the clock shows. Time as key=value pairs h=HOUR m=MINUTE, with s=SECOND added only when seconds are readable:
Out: h=12 m=7 s=6
